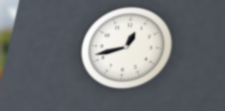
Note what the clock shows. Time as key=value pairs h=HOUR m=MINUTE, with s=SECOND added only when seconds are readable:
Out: h=12 m=42
